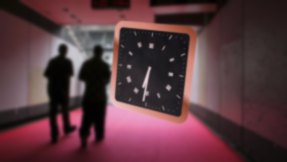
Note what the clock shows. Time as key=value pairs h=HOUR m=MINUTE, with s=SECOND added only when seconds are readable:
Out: h=6 m=31
